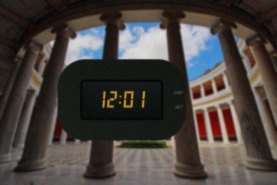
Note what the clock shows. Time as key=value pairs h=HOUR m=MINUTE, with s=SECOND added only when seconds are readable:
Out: h=12 m=1
